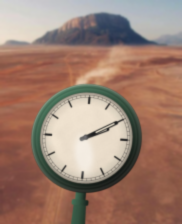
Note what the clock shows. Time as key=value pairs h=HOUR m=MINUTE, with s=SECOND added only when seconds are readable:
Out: h=2 m=10
